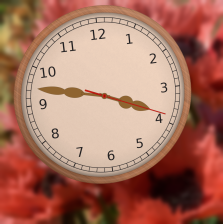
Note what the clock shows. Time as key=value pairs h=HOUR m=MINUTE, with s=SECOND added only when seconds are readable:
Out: h=3 m=47 s=19
